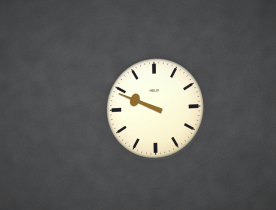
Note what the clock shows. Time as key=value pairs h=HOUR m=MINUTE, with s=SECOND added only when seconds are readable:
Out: h=9 m=49
